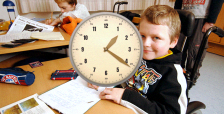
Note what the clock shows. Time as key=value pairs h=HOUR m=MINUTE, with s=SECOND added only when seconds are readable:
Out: h=1 m=21
